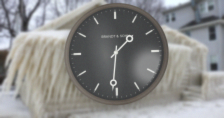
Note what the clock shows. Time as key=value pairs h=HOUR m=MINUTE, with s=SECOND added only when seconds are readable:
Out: h=1 m=31
